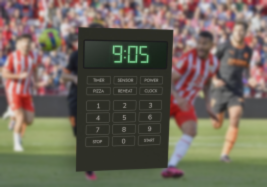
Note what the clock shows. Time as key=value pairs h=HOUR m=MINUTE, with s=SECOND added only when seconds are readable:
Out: h=9 m=5
